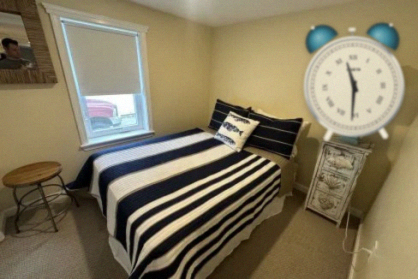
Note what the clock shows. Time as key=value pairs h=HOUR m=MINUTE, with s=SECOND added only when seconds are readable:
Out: h=11 m=31
